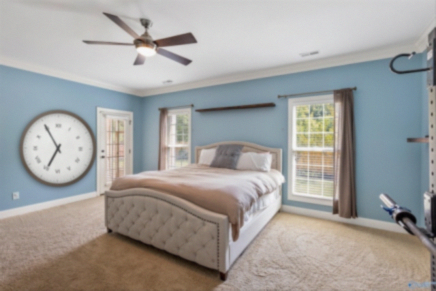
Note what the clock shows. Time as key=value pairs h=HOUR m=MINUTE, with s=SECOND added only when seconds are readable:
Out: h=6 m=55
